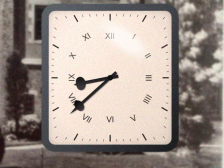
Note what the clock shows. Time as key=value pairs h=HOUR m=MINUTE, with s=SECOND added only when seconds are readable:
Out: h=8 m=38
